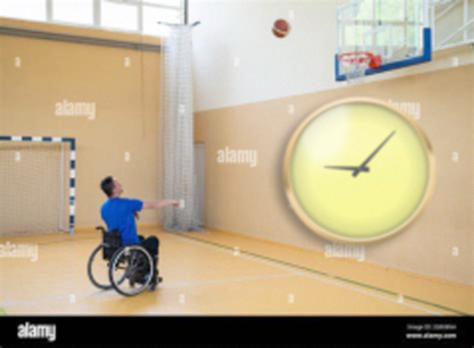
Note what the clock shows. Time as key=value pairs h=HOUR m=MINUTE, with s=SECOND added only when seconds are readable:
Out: h=9 m=7
